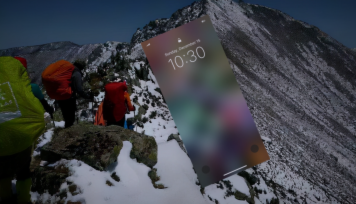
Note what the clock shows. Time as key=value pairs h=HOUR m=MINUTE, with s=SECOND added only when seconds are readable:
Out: h=10 m=30
